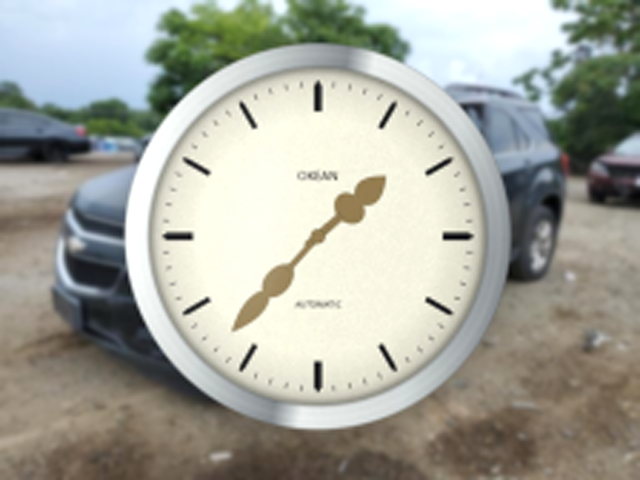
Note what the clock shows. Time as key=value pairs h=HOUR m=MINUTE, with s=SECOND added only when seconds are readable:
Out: h=1 m=37
